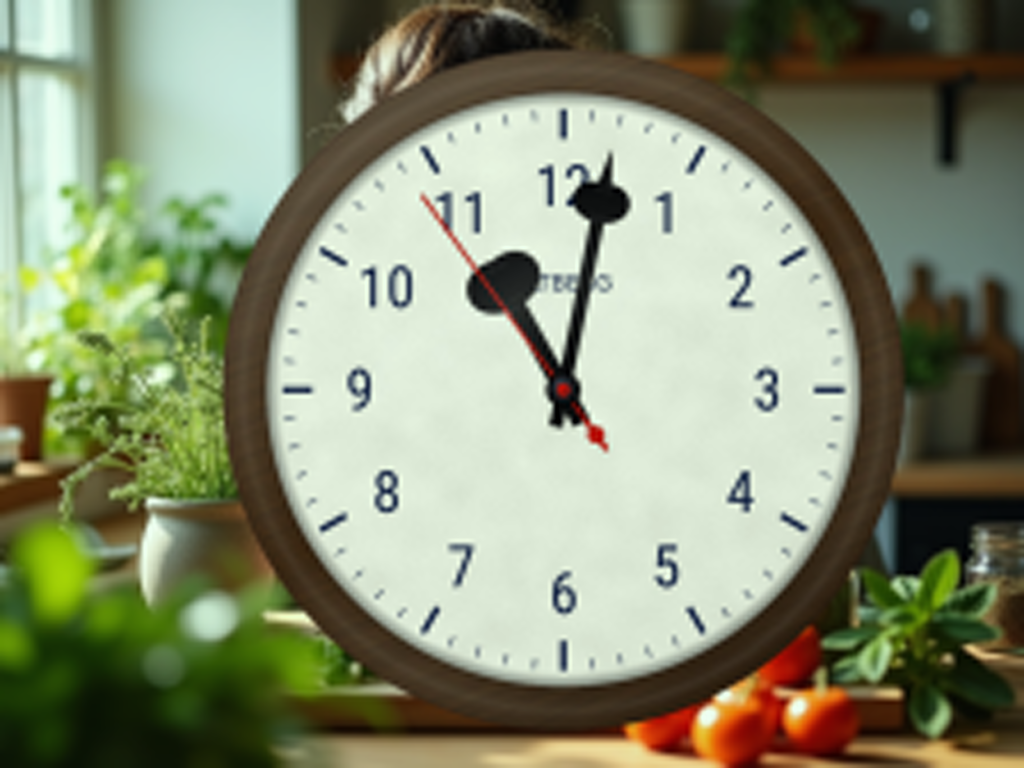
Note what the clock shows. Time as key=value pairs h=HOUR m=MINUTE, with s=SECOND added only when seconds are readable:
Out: h=11 m=1 s=54
